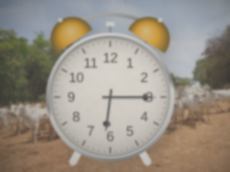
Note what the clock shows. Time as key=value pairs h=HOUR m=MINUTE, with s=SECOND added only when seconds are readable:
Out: h=6 m=15
